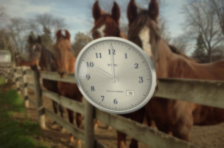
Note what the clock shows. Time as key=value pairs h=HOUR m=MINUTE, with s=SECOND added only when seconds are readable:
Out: h=10 m=0
